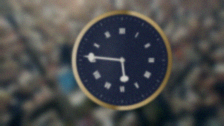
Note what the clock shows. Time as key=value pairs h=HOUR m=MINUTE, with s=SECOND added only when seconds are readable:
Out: h=5 m=46
